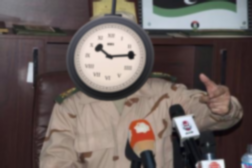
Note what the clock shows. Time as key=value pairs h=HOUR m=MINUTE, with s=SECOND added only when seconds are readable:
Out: h=10 m=14
